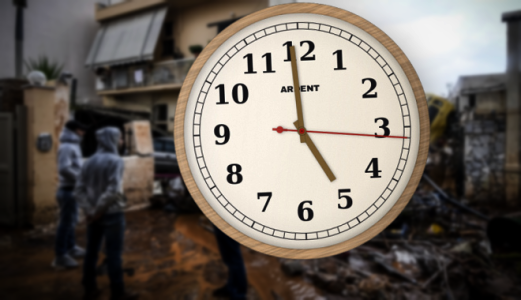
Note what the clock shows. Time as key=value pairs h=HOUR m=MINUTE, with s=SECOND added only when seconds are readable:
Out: h=4 m=59 s=16
